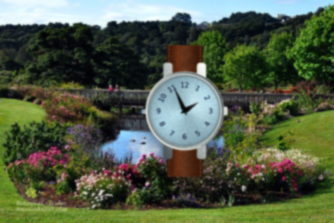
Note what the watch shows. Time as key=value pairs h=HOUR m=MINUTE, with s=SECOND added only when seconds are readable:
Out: h=1 m=56
